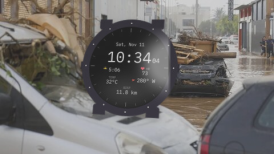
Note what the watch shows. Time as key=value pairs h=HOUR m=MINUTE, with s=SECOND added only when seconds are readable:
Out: h=10 m=34
